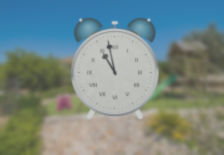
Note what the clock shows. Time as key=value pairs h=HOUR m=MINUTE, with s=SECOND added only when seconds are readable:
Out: h=10 m=58
